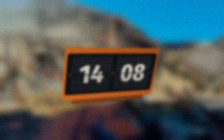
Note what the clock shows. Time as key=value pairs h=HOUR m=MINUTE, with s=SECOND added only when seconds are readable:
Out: h=14 m=8
